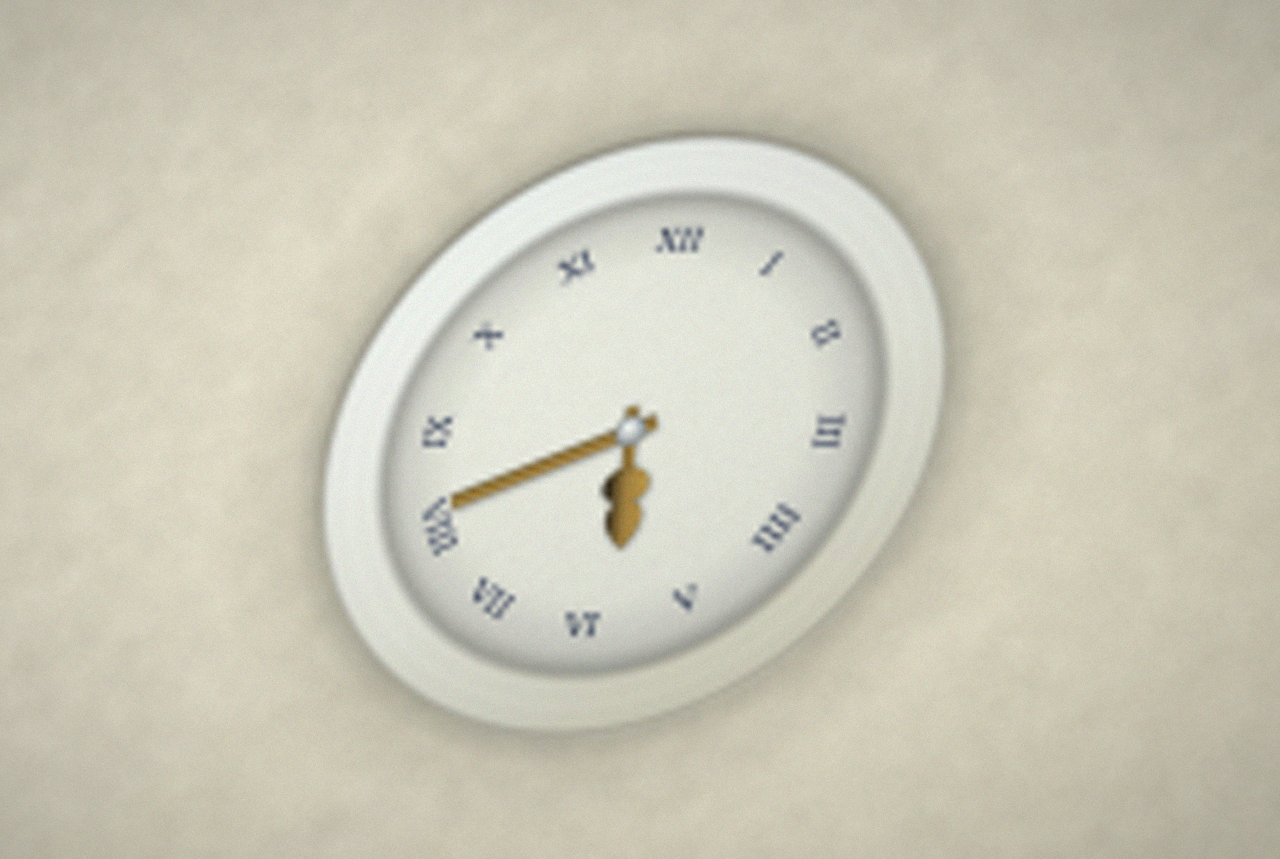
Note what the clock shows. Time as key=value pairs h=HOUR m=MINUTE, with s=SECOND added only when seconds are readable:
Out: h=5 m=41
